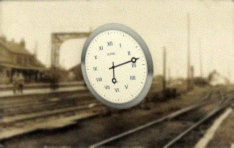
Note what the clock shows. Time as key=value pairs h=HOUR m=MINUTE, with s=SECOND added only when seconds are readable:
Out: h=6 m=13
